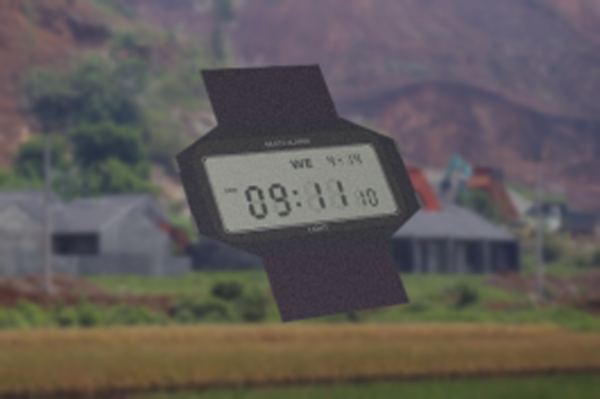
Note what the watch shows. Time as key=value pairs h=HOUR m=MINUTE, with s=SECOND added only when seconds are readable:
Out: h=9 m=11 s=10
